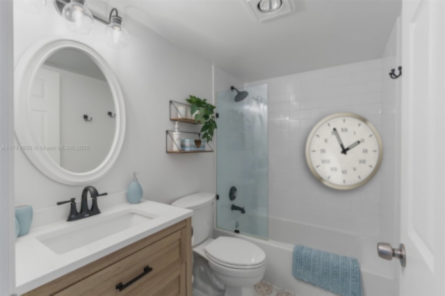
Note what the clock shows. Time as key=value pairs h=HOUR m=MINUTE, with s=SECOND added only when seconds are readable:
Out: h=1 m=56
